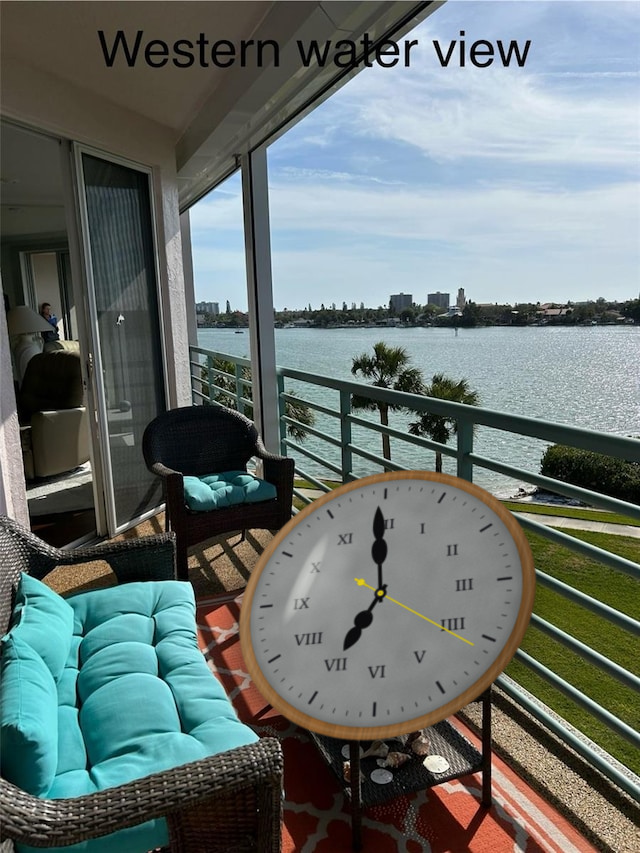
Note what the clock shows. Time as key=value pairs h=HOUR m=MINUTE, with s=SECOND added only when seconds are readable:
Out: h=6 m=59 s=21
